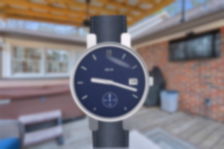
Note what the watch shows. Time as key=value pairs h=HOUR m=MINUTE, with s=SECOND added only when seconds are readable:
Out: h=9 m=18
